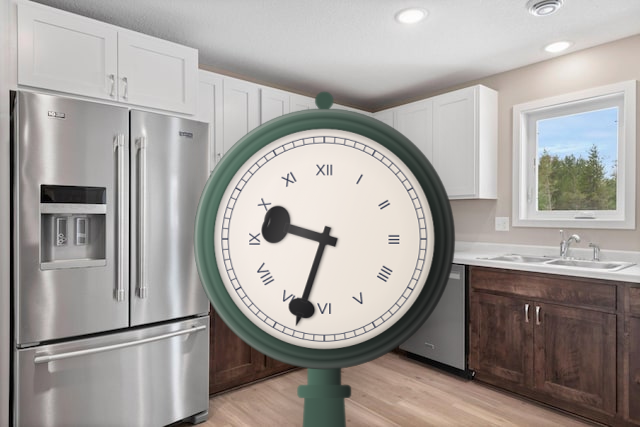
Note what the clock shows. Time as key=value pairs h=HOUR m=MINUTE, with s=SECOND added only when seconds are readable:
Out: h=9 m=33
